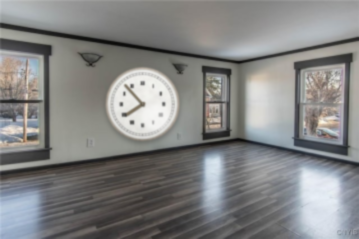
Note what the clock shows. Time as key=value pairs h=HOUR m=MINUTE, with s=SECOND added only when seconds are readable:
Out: h=7 m=53
